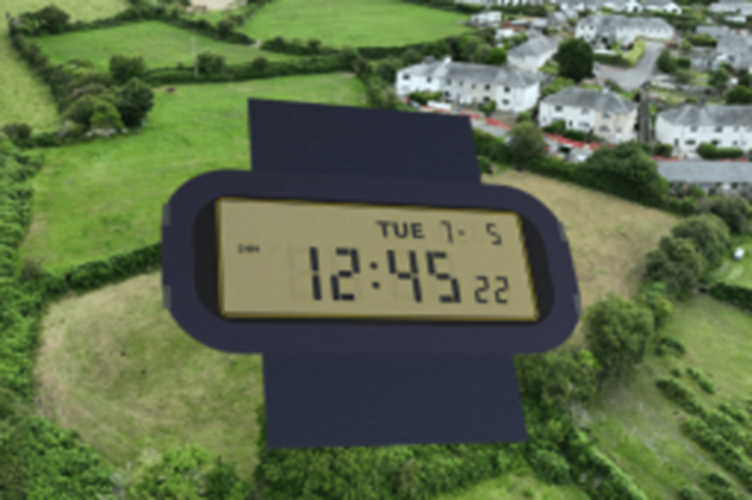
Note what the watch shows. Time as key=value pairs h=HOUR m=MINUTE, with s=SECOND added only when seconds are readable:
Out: h=12 m=45 s=22
